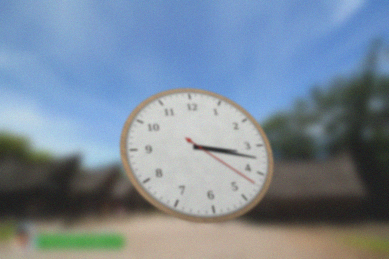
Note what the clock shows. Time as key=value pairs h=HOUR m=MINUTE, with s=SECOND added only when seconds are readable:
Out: h=3 m=17 s=22
